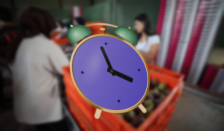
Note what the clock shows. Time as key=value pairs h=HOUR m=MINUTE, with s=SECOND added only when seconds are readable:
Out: h=3 m=58
